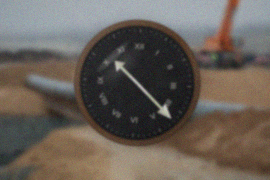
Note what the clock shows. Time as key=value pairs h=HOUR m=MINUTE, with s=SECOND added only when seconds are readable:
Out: h=10 m=22
